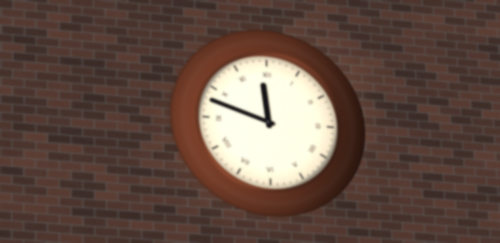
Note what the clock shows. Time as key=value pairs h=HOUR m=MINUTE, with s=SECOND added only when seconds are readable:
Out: h=11 m=48
